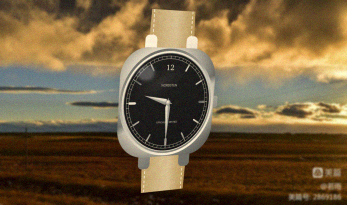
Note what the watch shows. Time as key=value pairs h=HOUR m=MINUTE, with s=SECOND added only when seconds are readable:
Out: h=9 m=30
